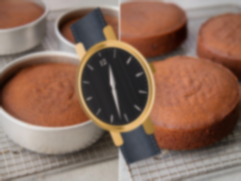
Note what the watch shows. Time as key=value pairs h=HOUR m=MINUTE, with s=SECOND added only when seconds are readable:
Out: h=12 m=32
